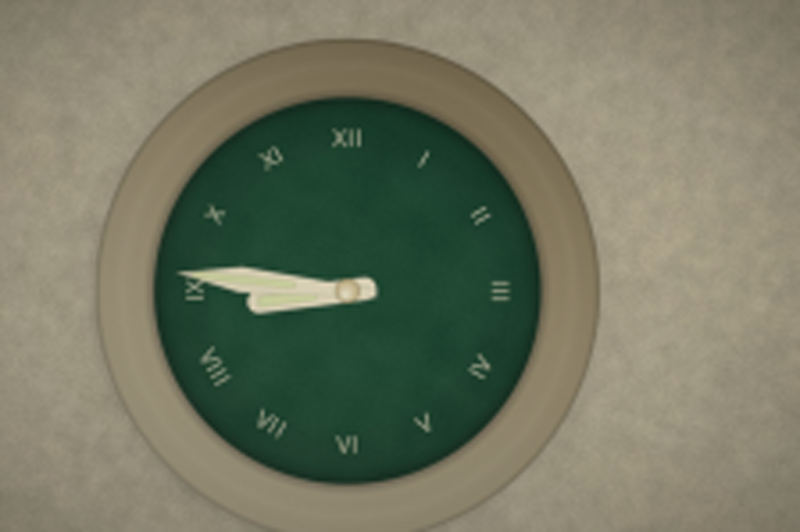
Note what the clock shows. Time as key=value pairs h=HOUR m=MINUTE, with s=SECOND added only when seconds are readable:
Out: h=8 m=46
